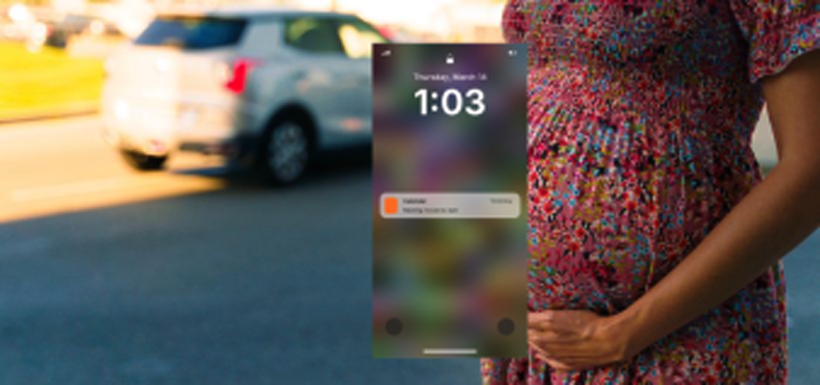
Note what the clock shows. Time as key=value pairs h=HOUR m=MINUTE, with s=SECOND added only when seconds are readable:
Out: h=1 m=3
